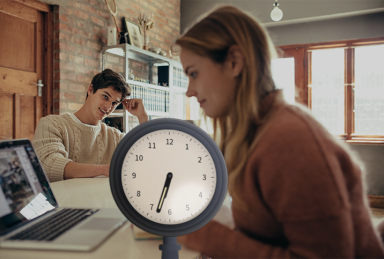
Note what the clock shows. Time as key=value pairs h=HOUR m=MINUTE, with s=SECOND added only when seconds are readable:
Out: h=6 m=33
